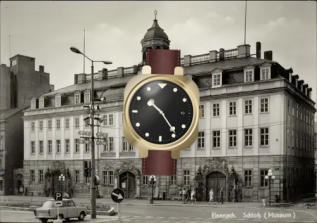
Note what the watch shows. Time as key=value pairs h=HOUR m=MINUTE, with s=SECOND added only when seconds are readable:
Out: h=10 m=24
